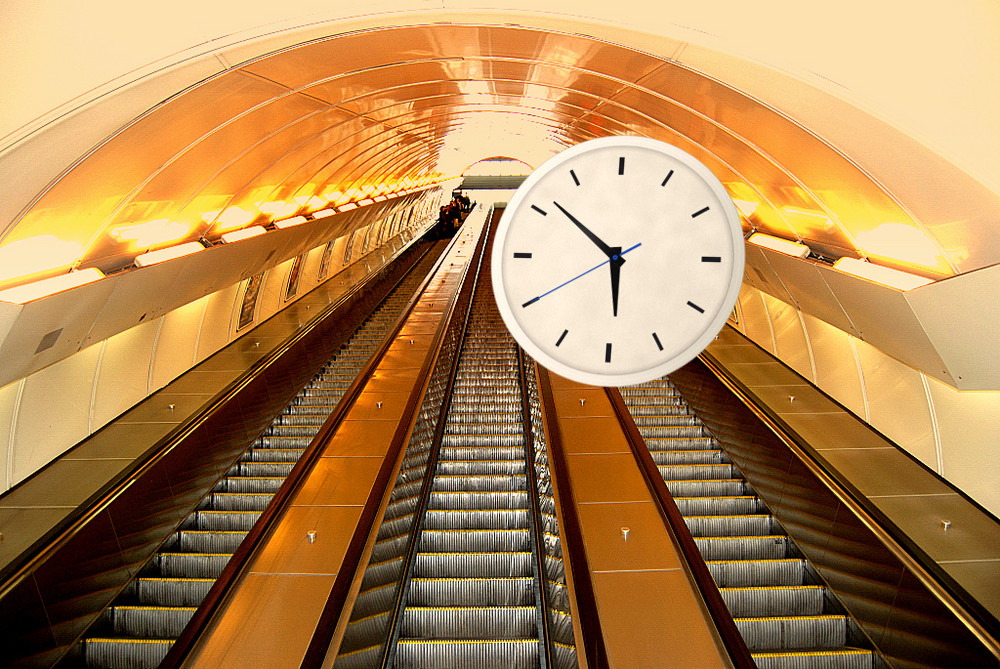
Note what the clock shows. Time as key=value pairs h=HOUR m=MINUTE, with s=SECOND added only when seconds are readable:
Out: h=5 m=51 s=40
